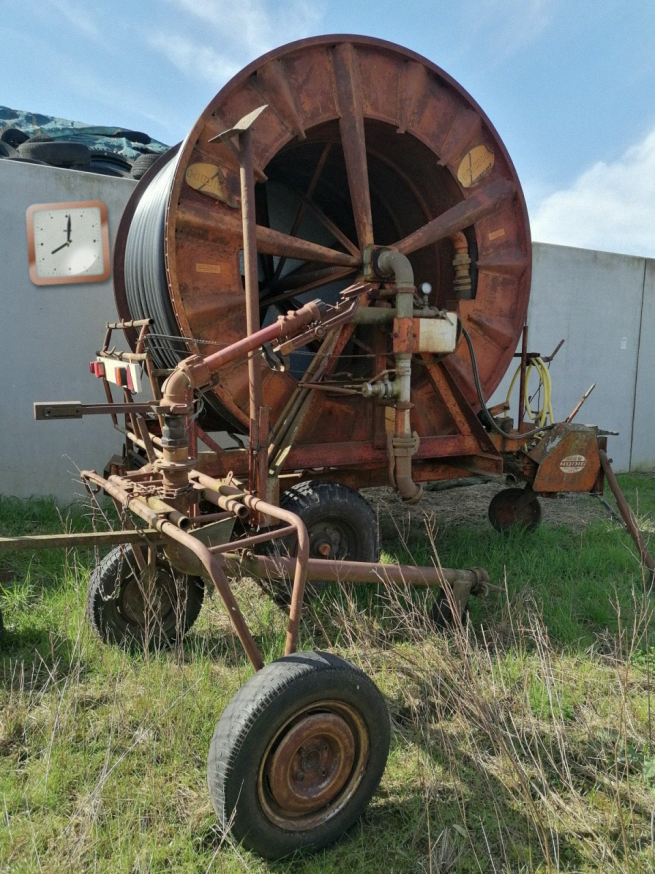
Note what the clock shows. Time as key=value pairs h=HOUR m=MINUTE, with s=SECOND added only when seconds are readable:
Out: h=8 m=1
